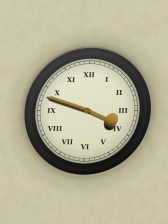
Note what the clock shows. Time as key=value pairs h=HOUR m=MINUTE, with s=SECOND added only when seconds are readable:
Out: h=3 m=48
